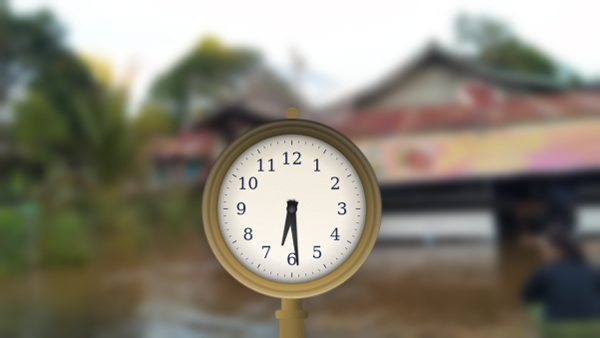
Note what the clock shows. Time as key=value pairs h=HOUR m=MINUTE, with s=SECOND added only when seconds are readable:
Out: h=6 m=29
